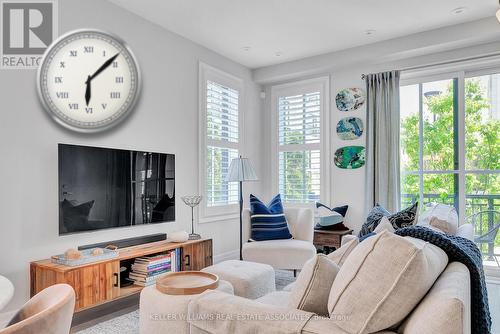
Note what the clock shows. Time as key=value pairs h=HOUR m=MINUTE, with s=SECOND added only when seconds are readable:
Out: h=6 m=8
